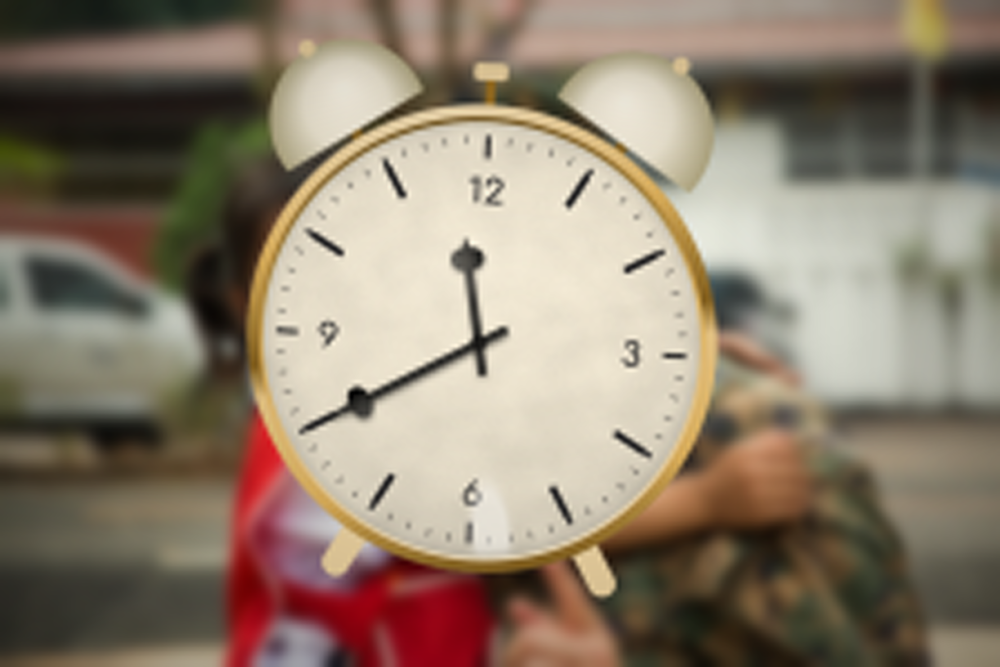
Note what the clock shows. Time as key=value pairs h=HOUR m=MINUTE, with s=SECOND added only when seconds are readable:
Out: h=11 m=40
